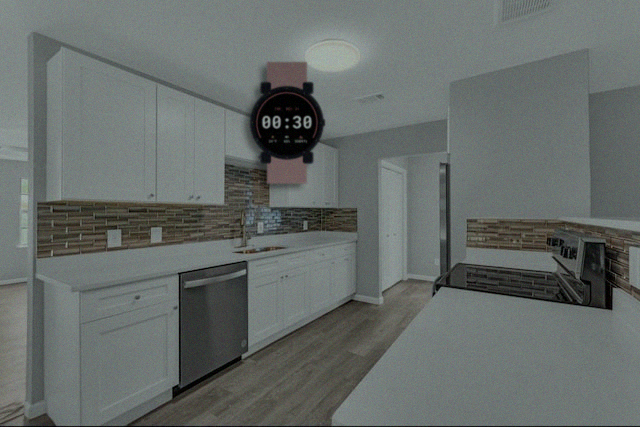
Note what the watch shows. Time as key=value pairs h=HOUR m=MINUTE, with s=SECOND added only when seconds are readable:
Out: h=0 m=30
